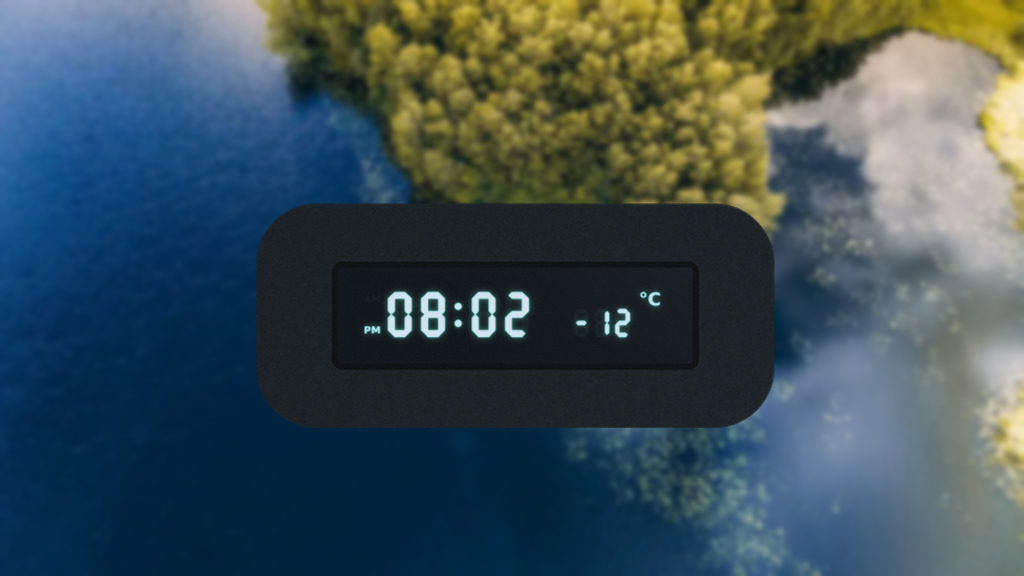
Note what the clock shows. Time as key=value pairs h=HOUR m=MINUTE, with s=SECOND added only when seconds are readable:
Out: h=8 m=2
